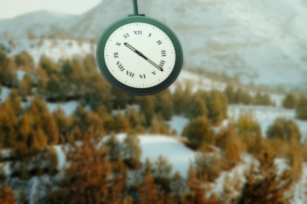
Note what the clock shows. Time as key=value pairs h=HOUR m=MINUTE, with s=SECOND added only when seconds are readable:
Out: h=10 m=22
